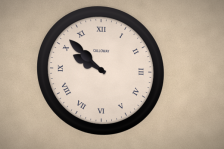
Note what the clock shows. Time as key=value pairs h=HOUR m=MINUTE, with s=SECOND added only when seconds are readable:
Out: h=9 m=52
